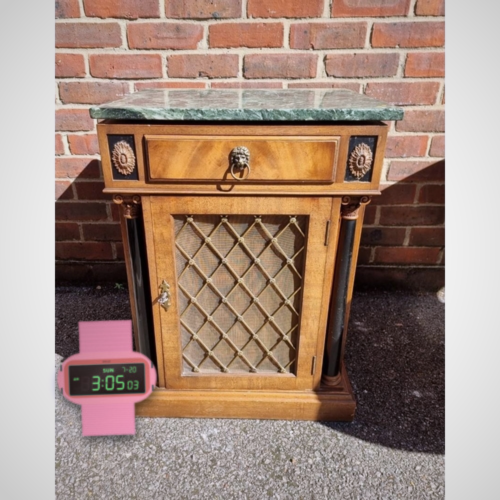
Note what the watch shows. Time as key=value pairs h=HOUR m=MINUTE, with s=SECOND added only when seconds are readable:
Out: h=3 m=5
